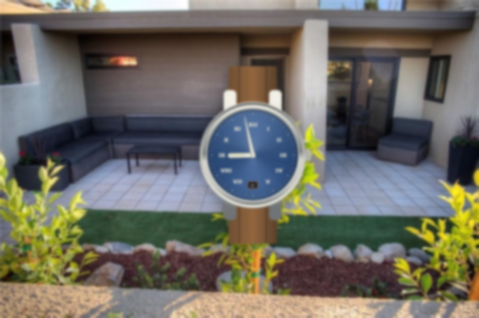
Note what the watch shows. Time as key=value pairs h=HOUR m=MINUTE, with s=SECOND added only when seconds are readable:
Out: h=8 m=58
